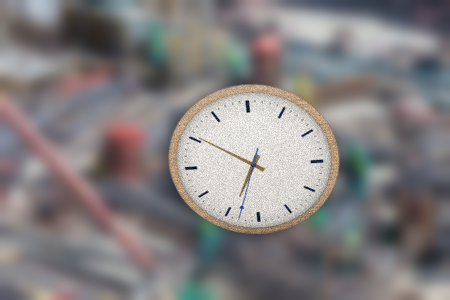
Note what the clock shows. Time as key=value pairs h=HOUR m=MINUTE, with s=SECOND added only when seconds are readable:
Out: h=6 m=50 s=33
